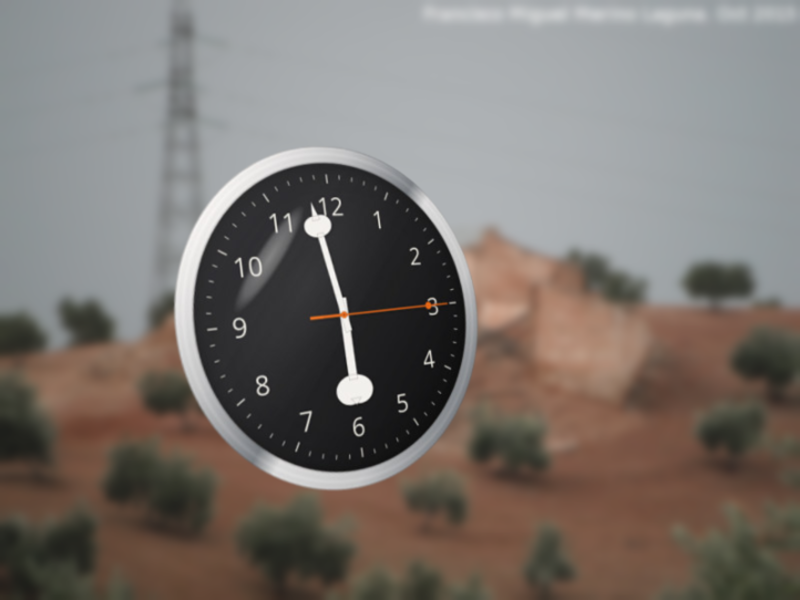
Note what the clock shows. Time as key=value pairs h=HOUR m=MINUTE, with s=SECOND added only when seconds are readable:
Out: h=5 m=58 s=15
